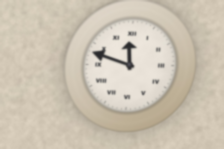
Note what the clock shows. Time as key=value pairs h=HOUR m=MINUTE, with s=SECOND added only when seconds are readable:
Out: h=11 m=48
